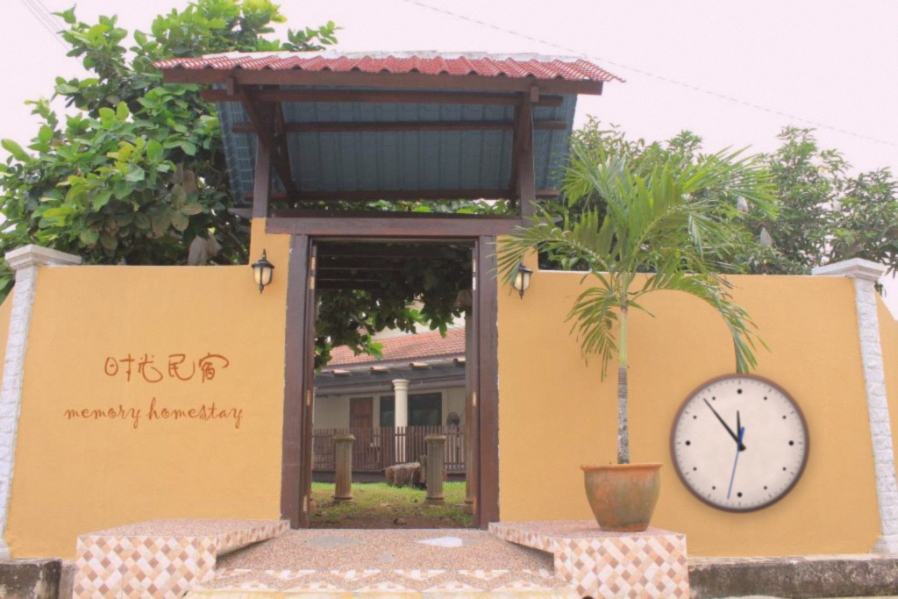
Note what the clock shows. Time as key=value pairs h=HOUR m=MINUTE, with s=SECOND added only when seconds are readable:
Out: h=11 m=53 s=32
